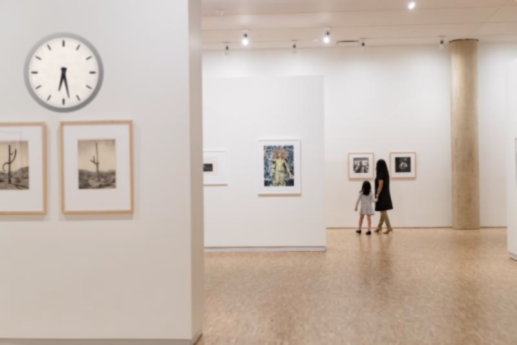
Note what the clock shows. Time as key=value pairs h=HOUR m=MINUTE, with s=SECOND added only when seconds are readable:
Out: h=6 m=28
